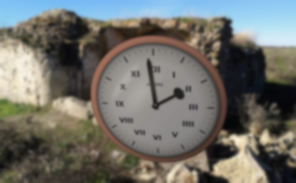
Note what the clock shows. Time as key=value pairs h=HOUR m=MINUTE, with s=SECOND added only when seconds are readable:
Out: h=1 m=59
